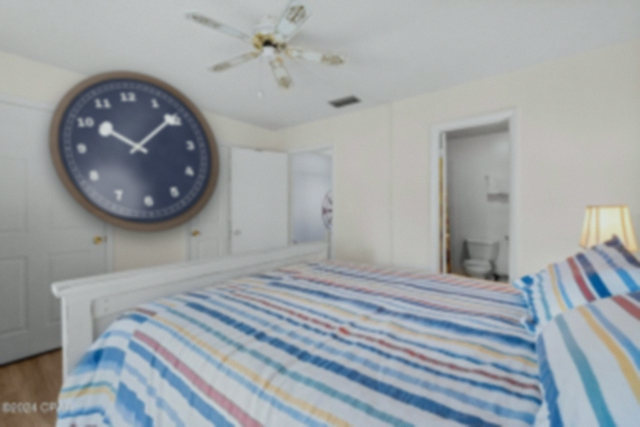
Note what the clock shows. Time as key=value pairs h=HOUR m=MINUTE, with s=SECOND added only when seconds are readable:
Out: h=10 m=9
